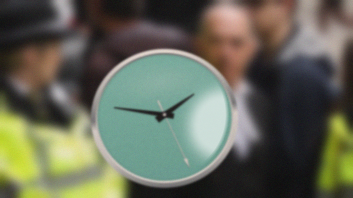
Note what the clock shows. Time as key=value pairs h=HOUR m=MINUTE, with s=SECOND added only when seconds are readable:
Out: h=1 m=46 s=26
